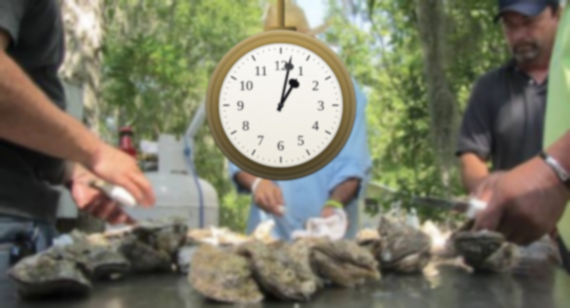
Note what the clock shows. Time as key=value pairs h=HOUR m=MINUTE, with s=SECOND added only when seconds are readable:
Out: h=1 m=2
